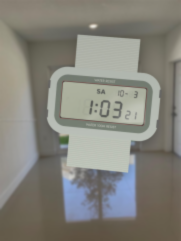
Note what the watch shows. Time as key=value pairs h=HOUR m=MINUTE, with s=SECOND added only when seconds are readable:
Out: h=1 m=3
